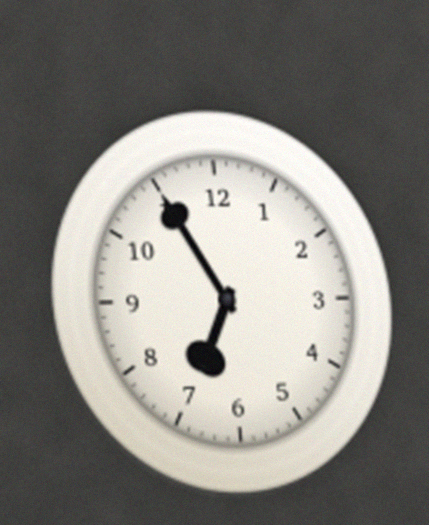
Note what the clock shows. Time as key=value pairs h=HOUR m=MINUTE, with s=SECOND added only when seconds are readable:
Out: h=6 m=55
